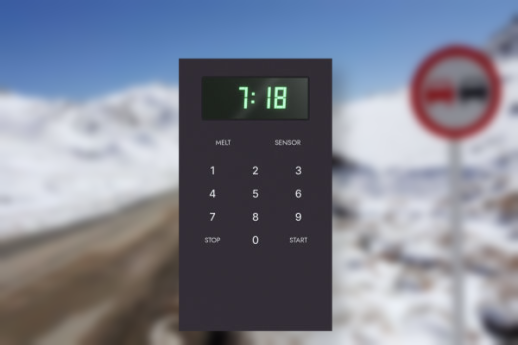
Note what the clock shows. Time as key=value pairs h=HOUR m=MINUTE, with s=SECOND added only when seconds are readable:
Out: h=7 m=18
